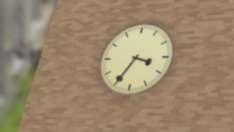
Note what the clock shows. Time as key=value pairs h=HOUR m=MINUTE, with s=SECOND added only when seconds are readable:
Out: h=3 m=35
